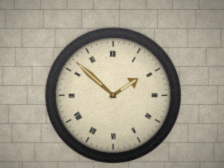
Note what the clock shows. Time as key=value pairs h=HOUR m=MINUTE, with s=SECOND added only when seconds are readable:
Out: h=1 m=52
